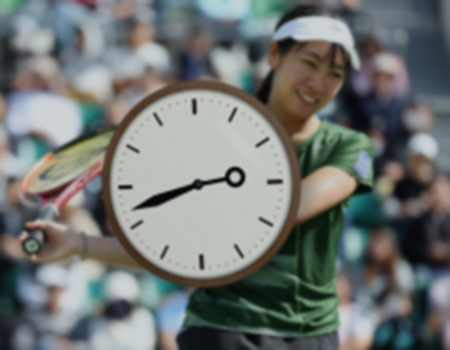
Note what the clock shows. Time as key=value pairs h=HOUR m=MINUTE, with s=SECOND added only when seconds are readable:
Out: h=2 m=42
